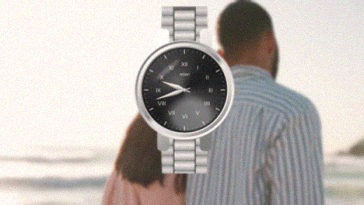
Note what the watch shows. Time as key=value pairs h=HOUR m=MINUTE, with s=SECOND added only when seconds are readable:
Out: h=9 m=42
